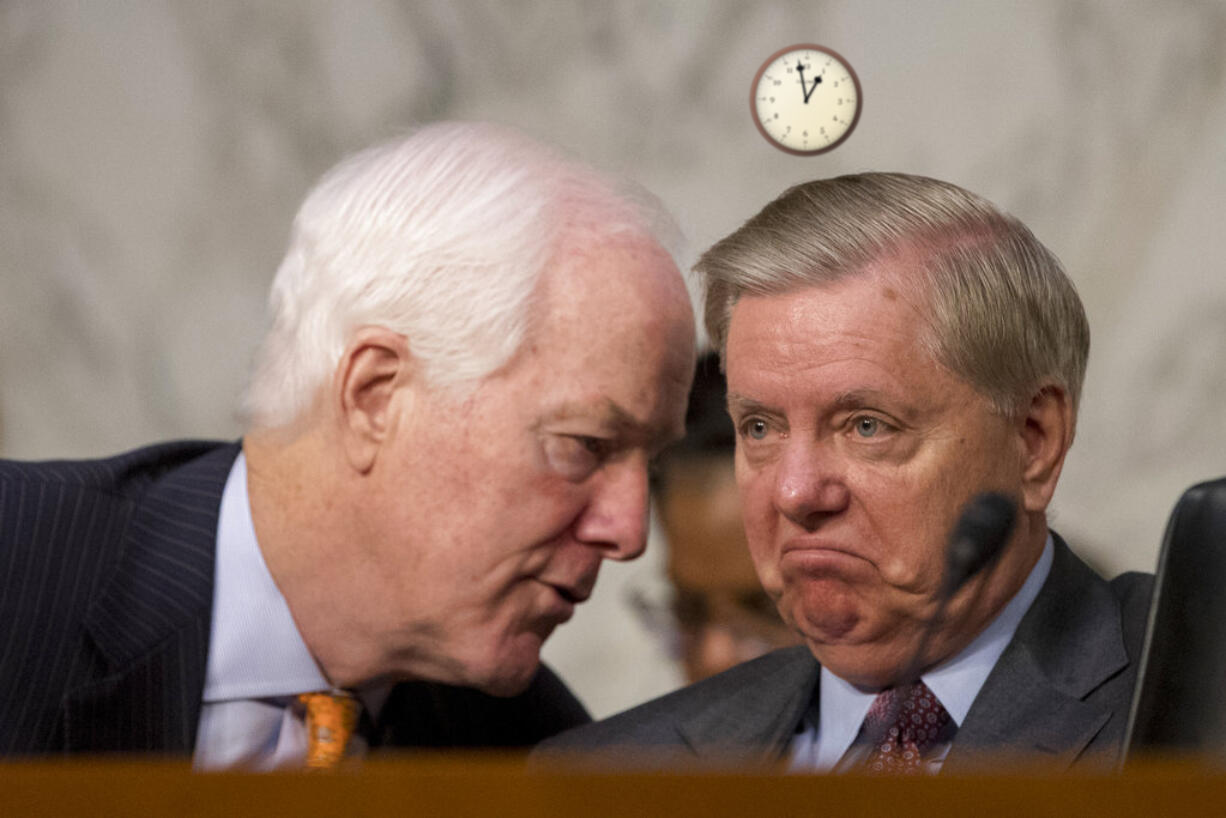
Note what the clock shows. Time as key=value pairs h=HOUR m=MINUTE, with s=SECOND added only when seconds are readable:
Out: h=12 m=58
